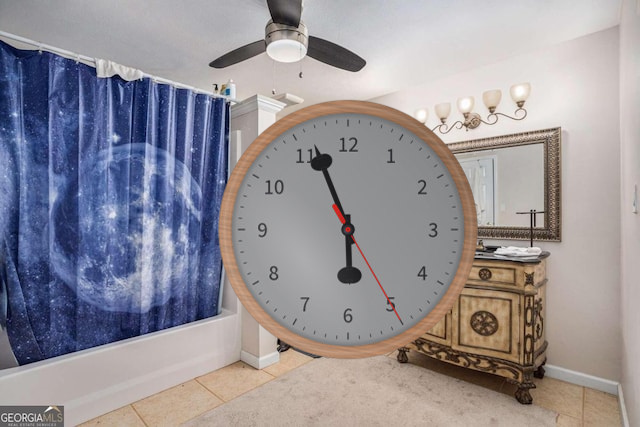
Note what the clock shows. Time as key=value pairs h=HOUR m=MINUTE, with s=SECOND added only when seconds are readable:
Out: h=5 m=56 s=25
